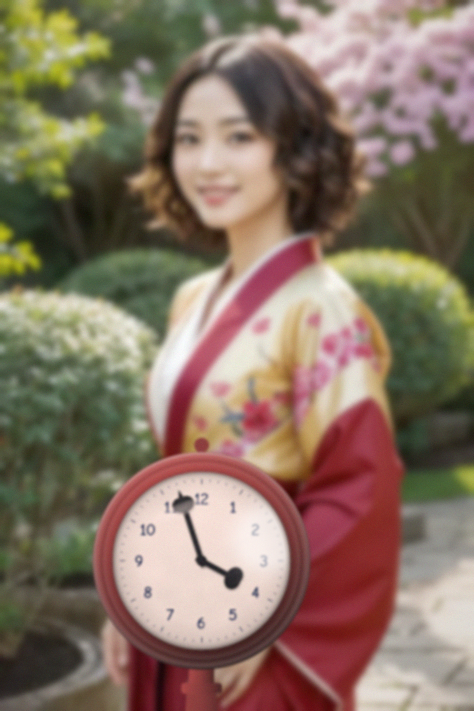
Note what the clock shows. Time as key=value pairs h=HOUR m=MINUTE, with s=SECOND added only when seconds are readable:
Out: h=3 m=57
